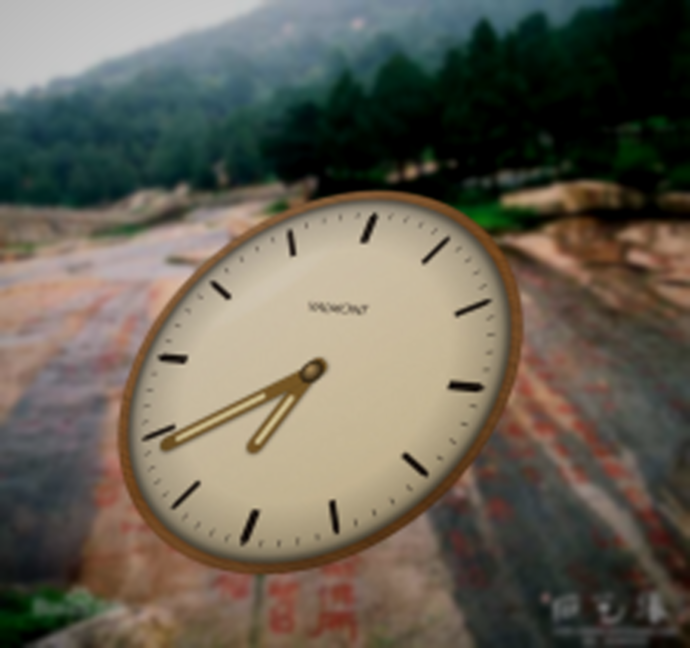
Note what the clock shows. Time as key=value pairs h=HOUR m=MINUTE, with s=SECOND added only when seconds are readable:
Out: h=6 m=39
